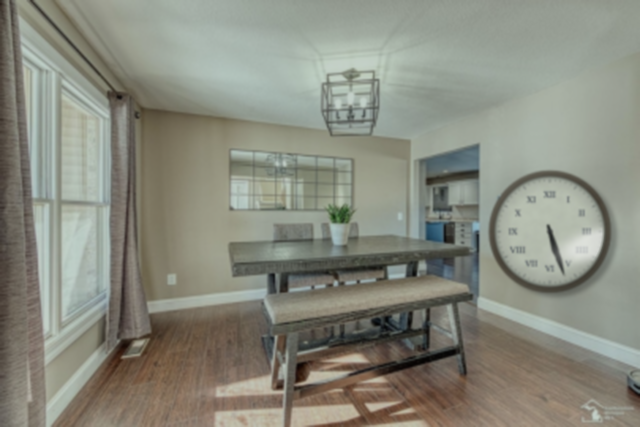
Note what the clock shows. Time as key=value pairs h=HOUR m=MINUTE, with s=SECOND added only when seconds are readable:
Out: h=5 m=27
